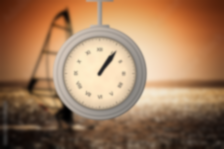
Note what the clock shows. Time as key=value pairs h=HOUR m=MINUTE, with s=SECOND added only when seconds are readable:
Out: h=1 m=6
